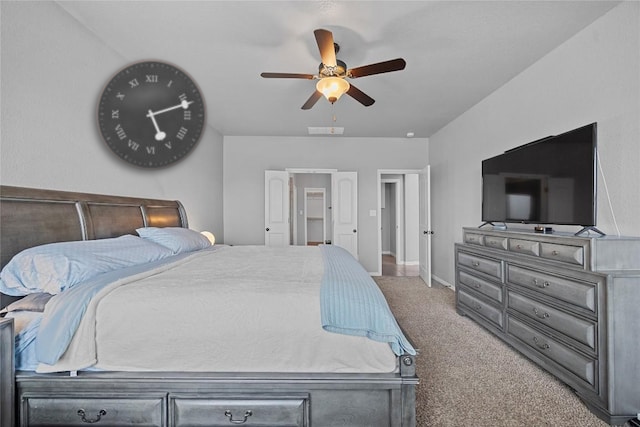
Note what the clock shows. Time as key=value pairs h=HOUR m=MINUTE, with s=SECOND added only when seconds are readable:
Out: h=5 m=12
